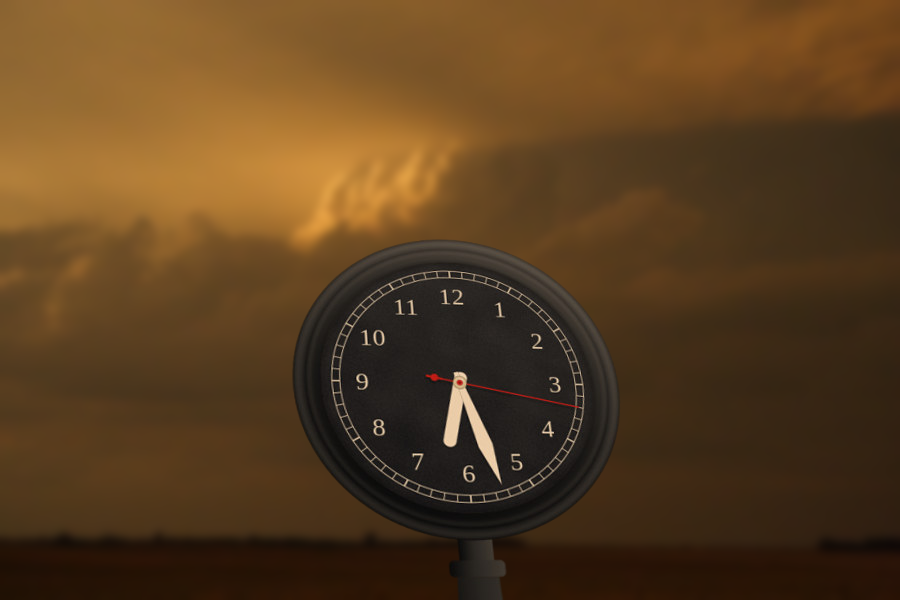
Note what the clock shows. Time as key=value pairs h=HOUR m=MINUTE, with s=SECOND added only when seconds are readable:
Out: h=6 m=27 s=17
